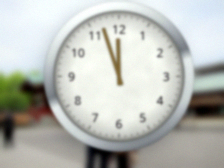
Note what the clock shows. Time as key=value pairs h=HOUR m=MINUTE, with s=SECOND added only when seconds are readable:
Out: h=11 m=57
